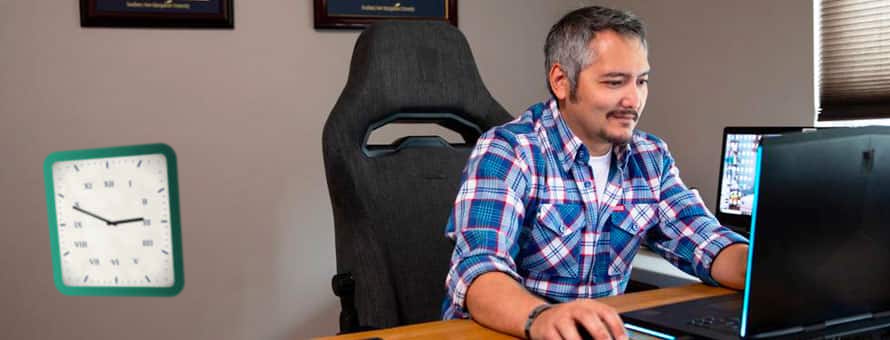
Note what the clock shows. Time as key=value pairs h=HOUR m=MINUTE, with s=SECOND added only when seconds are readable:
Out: h=2 m=49
